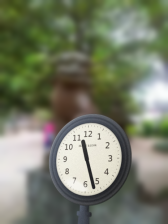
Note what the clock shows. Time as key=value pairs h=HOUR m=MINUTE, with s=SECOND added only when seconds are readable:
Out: h=11 m=27
